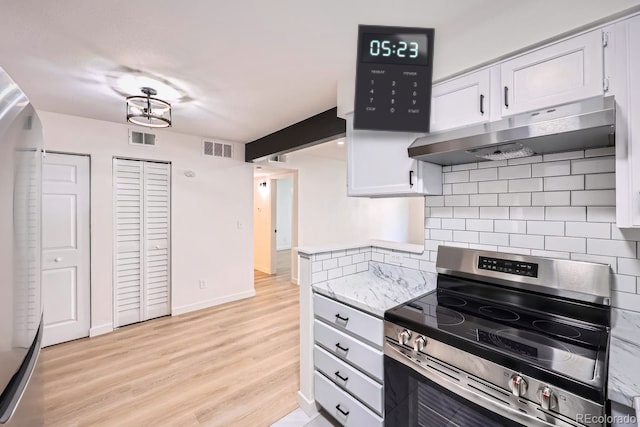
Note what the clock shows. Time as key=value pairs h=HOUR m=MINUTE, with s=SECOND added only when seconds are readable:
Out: h=5 m=23
